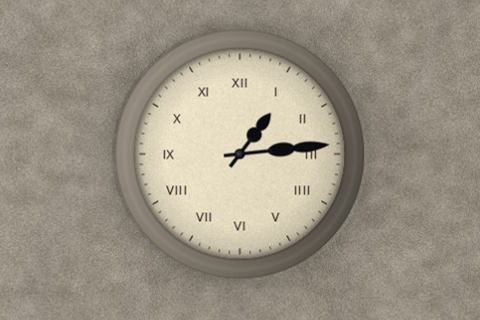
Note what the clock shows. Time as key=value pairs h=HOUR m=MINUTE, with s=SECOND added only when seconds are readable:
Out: h=1 m=14
